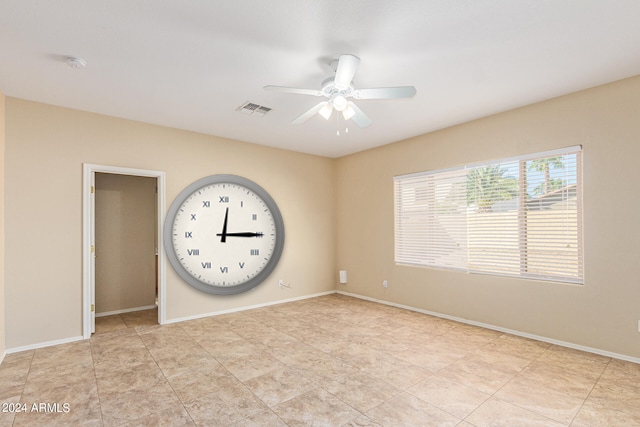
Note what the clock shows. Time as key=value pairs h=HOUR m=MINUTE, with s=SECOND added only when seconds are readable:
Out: h=12 m=15
